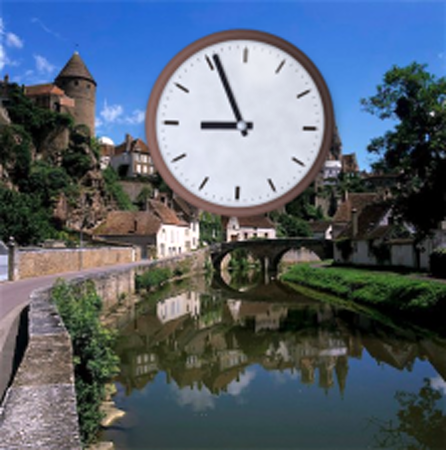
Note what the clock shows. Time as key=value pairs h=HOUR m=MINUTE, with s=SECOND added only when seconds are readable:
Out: h=8 m=56
